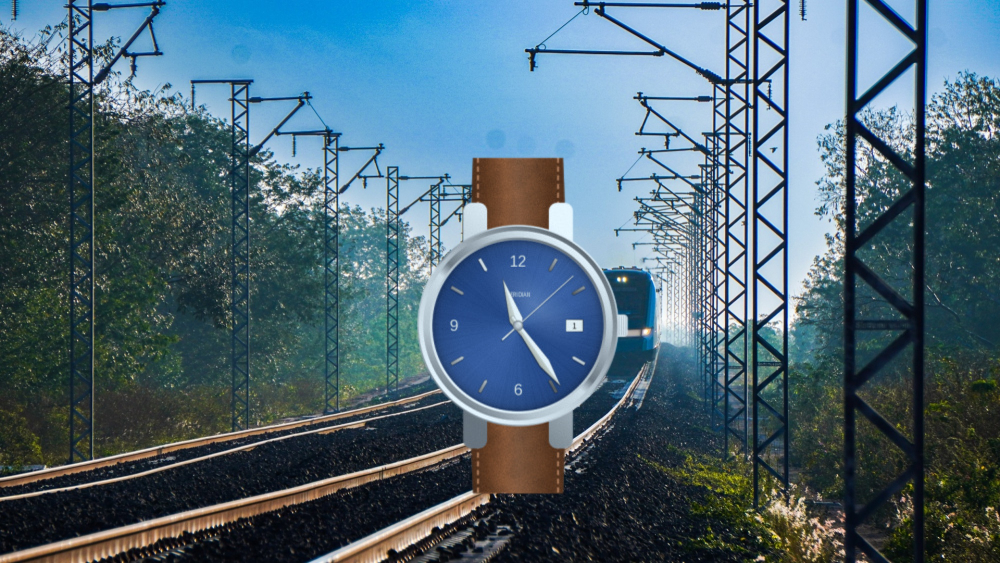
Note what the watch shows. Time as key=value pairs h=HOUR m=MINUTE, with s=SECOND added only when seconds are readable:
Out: h=11 m=24 s=8
